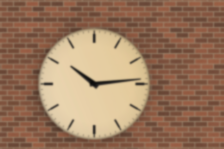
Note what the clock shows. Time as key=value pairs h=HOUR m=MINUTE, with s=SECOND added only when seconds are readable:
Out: h=10 m=14
